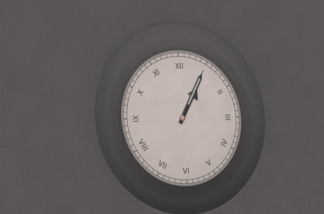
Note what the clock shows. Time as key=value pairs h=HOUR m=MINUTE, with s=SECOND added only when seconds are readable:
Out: h=1 m=5
